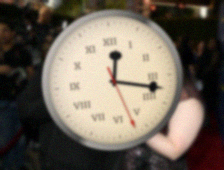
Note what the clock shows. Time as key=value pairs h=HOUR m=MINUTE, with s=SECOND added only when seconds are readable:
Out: h=12 m=17 s=27
